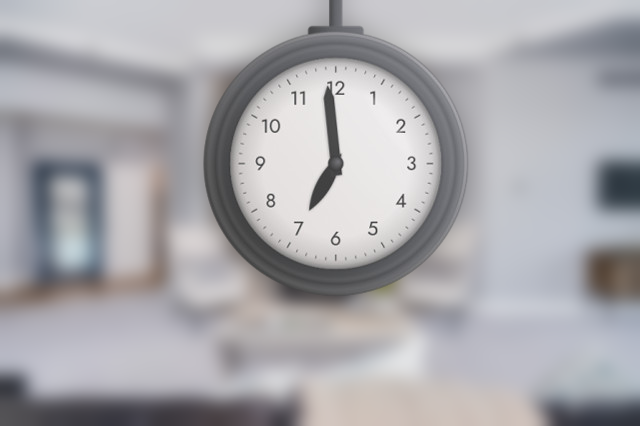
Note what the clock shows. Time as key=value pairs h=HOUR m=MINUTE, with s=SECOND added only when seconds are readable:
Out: h=6 m=59
